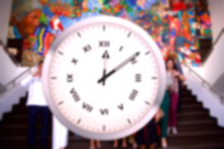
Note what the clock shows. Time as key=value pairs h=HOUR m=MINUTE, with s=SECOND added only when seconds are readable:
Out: h=12 m=9
